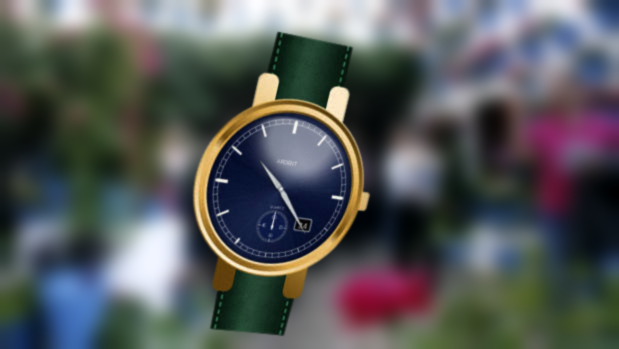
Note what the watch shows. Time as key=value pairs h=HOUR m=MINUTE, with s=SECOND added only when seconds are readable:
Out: h=10 m=23
